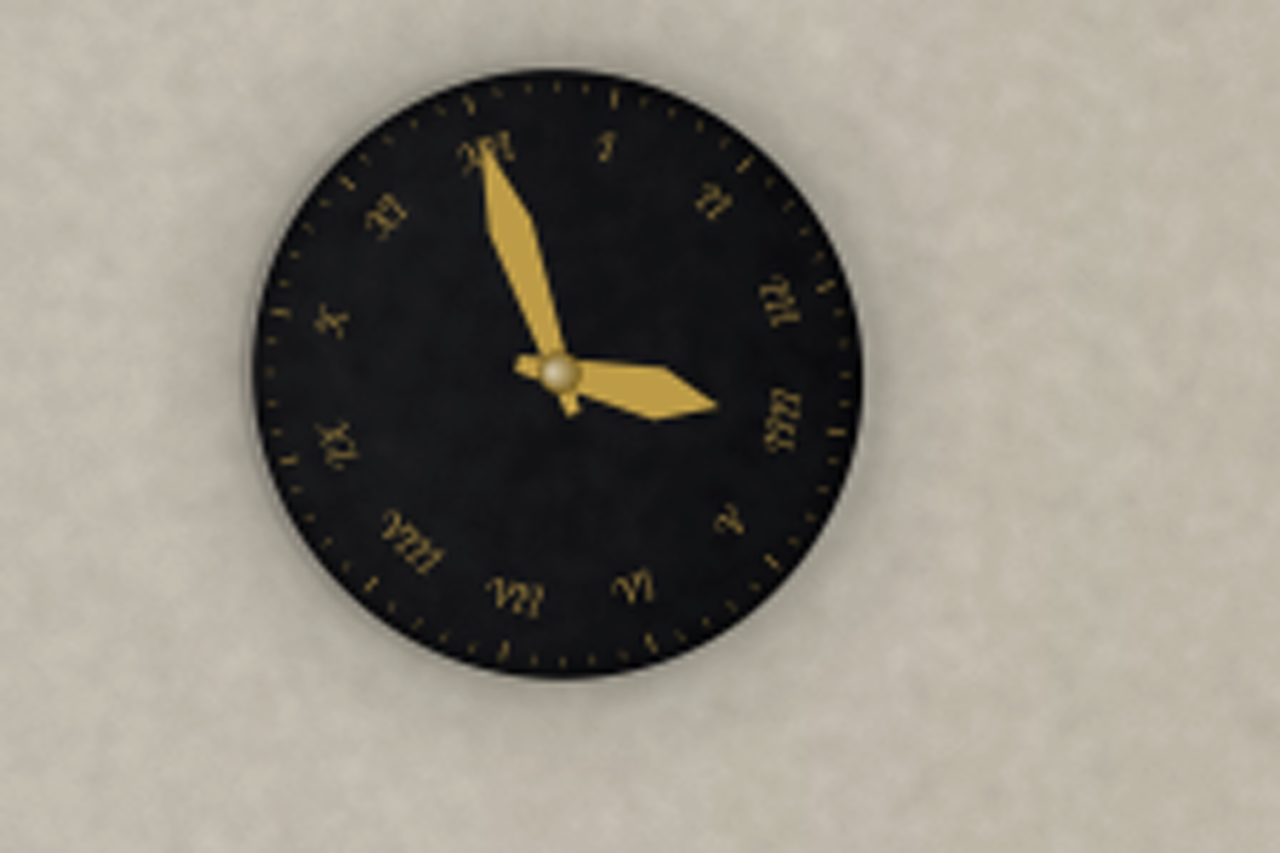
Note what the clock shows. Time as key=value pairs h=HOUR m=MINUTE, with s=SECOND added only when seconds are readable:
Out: h=4 m=0
